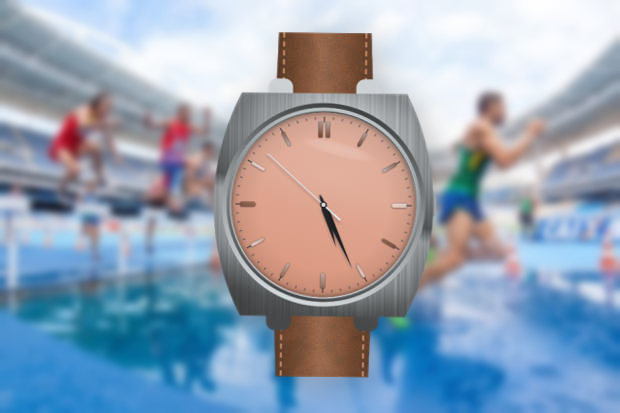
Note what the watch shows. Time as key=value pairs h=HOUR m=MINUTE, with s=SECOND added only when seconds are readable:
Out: h=5 m=25 s=52
